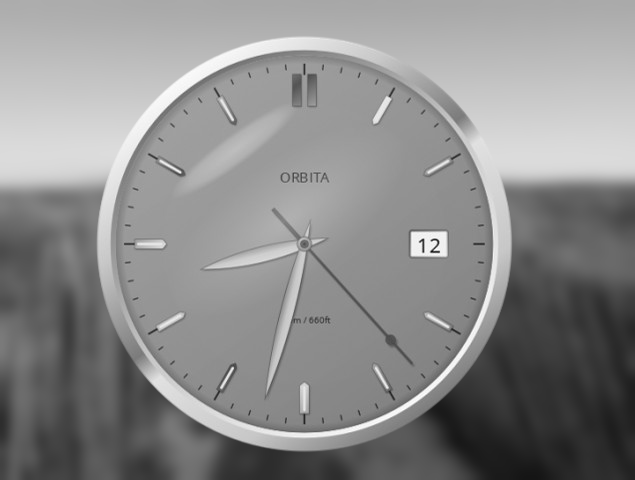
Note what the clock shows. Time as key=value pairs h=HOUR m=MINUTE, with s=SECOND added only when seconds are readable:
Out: h=8 m=32 s=23
